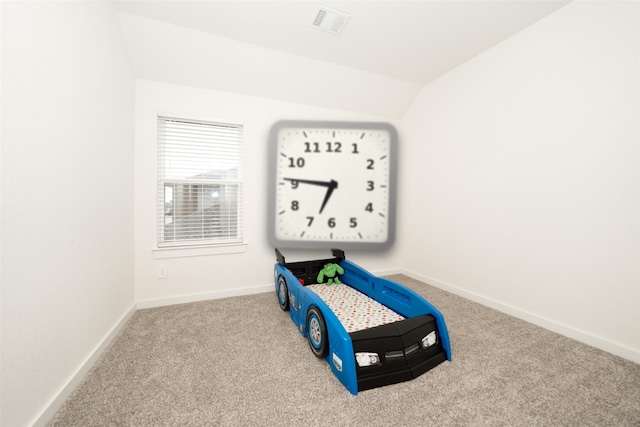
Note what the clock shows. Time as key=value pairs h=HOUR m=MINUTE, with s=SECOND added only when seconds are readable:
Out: h=6 m=46
